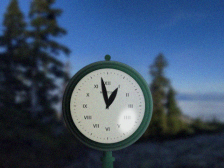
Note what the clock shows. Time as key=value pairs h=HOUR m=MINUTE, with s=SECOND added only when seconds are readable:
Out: h=12 m=58
